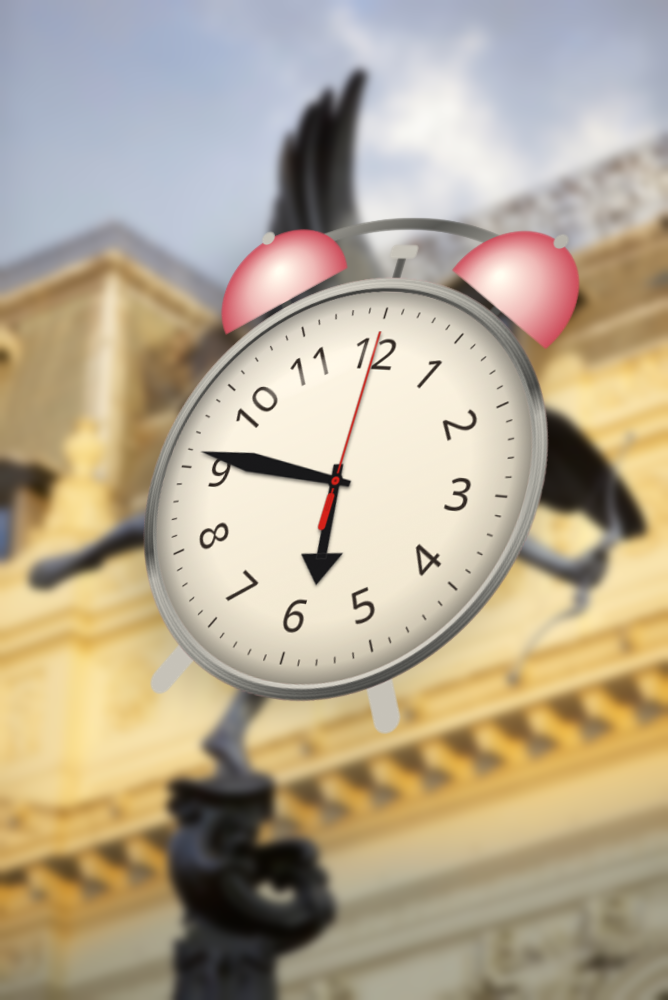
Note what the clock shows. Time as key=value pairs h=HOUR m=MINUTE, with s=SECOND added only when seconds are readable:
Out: h=5 m=46 s=0
